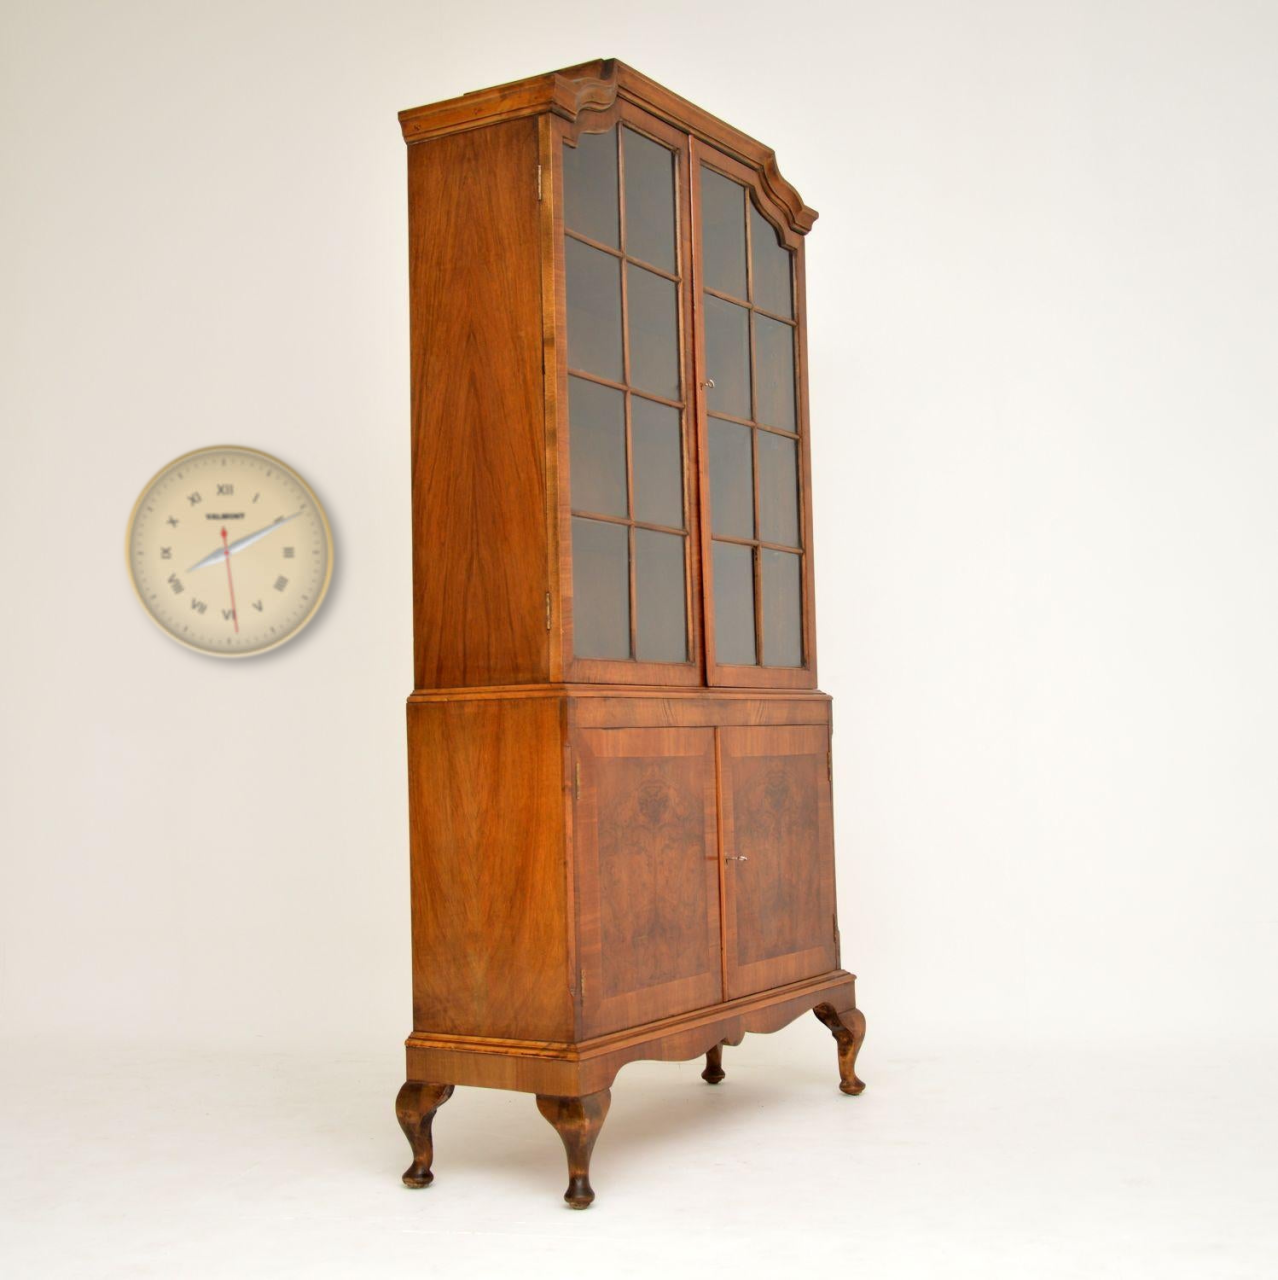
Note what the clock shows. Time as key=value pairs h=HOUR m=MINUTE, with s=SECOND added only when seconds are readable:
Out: h=8 m=10 s=29
